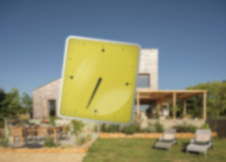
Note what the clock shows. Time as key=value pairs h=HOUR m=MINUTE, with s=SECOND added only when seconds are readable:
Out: h=6 m=33
